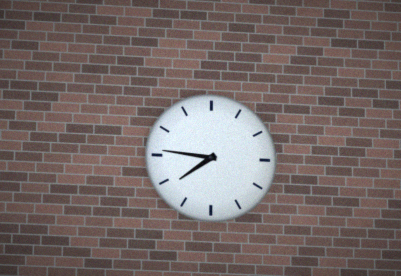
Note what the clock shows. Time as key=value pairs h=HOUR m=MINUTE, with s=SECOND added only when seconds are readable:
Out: h=7 m=46
